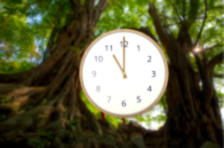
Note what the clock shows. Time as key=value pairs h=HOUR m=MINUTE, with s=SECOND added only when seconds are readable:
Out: h=11 m=0
